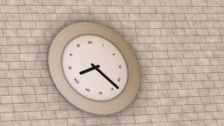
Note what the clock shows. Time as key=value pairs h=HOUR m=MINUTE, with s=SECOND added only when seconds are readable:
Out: h=8 m=23
